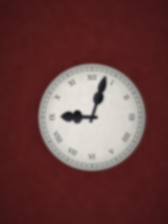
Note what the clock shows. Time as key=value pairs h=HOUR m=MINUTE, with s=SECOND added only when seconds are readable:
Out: h=9 m=3
